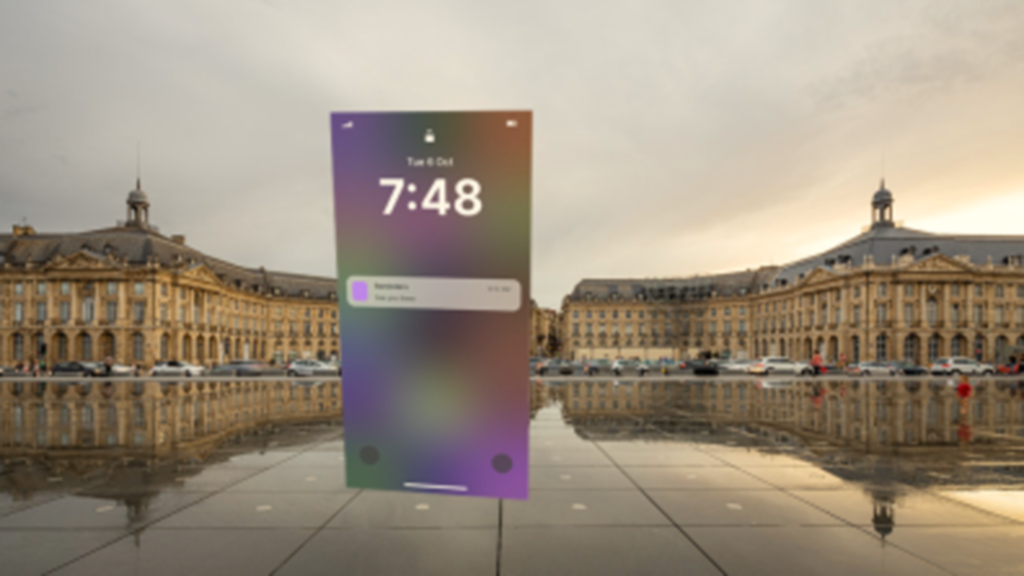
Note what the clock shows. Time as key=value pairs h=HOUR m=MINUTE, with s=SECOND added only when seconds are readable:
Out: h=7 m=48
